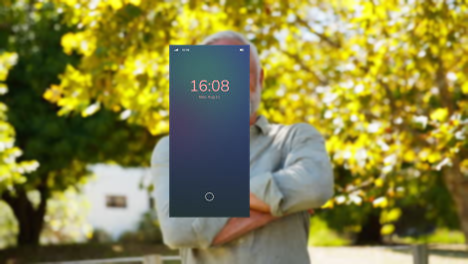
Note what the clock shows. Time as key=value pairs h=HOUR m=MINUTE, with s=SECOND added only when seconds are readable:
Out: h=16 m=8
